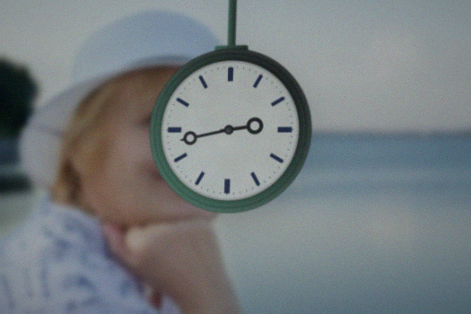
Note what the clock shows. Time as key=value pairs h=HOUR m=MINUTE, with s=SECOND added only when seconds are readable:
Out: h=2 m=43
